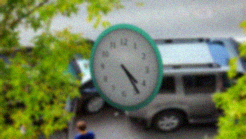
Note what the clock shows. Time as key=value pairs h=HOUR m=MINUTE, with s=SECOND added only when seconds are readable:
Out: h=4 m=24
